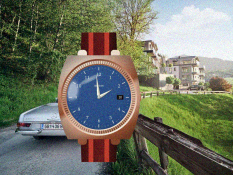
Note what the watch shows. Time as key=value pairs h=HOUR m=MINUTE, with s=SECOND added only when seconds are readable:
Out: h=1 m=59
